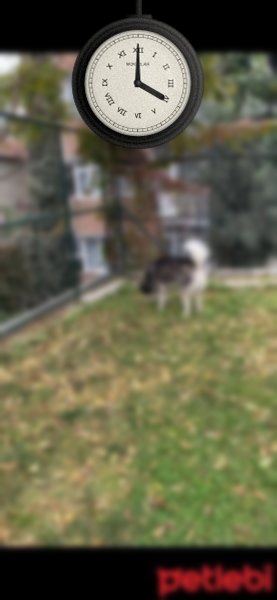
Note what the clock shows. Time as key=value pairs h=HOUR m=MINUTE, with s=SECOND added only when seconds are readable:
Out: h=4 m=0
